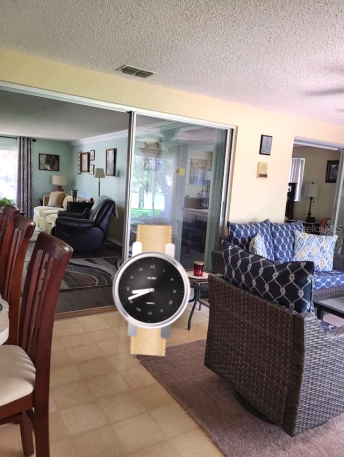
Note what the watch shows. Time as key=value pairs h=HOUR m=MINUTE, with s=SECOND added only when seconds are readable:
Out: h=8 m=41
